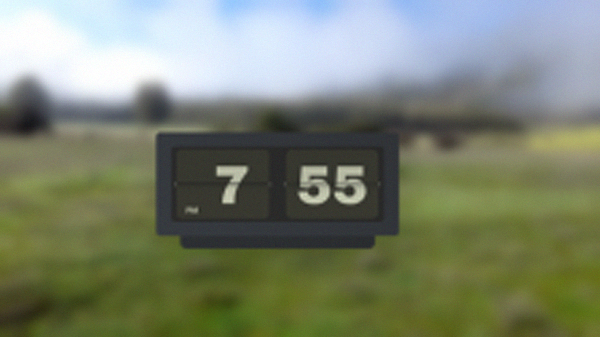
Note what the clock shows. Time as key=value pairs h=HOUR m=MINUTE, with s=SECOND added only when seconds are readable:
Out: h=7 m=55
